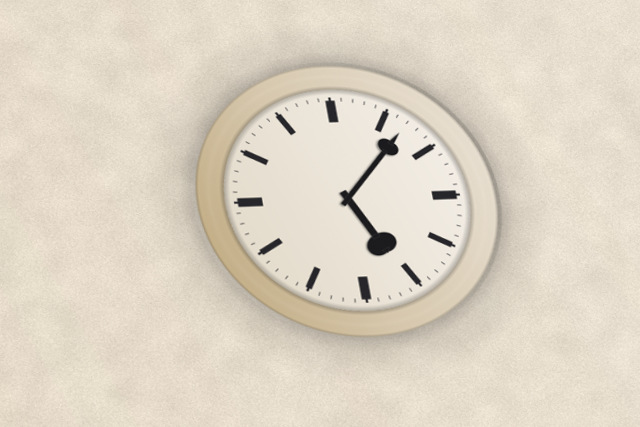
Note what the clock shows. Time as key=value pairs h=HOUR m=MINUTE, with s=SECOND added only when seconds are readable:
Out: h=5 m=7
